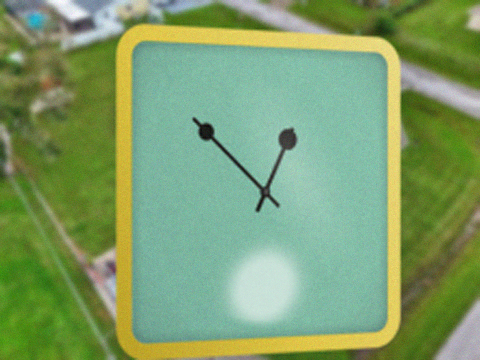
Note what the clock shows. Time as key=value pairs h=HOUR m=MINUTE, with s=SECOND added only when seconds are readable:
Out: h=12 m=52
